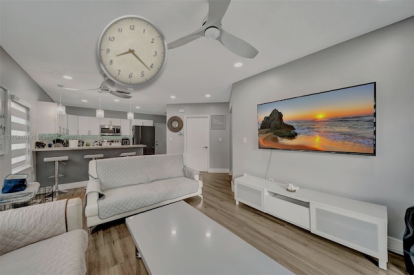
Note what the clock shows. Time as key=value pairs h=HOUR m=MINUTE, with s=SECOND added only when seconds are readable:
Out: h=8 m=22
